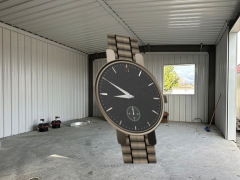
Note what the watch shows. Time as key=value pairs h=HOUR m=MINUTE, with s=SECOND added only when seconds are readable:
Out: h=8 m=50
